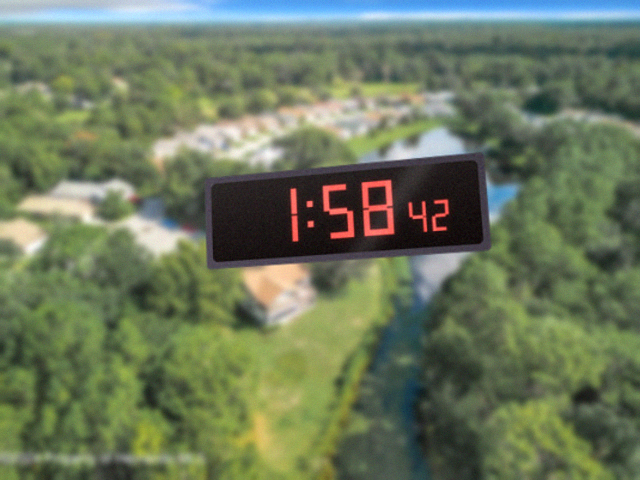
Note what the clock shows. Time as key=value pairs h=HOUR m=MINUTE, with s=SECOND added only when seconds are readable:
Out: h=1 m=58 s=42
